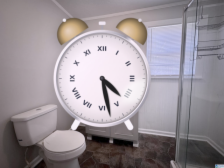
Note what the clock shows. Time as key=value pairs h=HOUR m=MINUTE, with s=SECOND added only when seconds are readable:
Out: h=4 m=28
